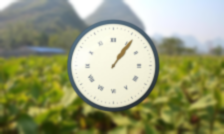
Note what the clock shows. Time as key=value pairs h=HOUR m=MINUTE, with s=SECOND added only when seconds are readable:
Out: h=1 m=6
